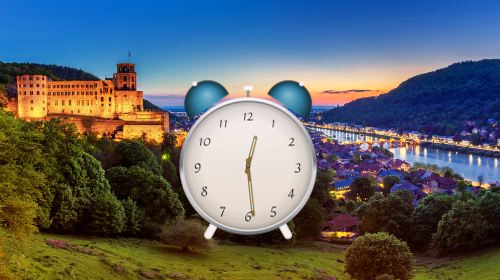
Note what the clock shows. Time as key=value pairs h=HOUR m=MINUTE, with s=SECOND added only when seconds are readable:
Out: h=12 m=29
